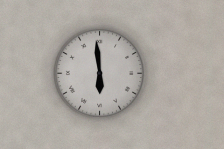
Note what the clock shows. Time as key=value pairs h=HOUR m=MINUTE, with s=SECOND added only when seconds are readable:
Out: h=5 m=59
